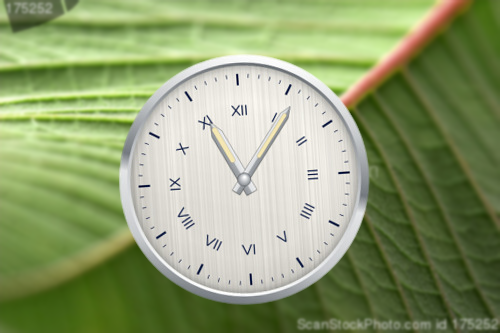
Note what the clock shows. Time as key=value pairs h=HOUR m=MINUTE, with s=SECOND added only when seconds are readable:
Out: h=11 m=6
